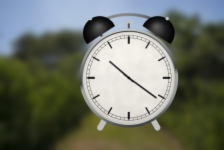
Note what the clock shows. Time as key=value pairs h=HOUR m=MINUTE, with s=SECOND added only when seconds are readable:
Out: h=10 m=21
